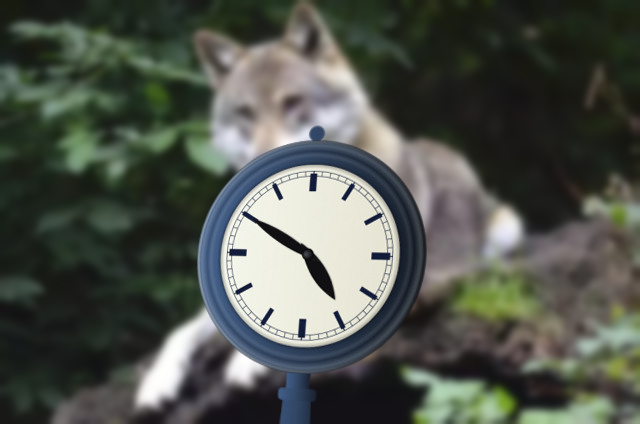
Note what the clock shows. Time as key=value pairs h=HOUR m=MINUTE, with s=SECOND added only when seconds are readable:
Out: h=4 m=50
